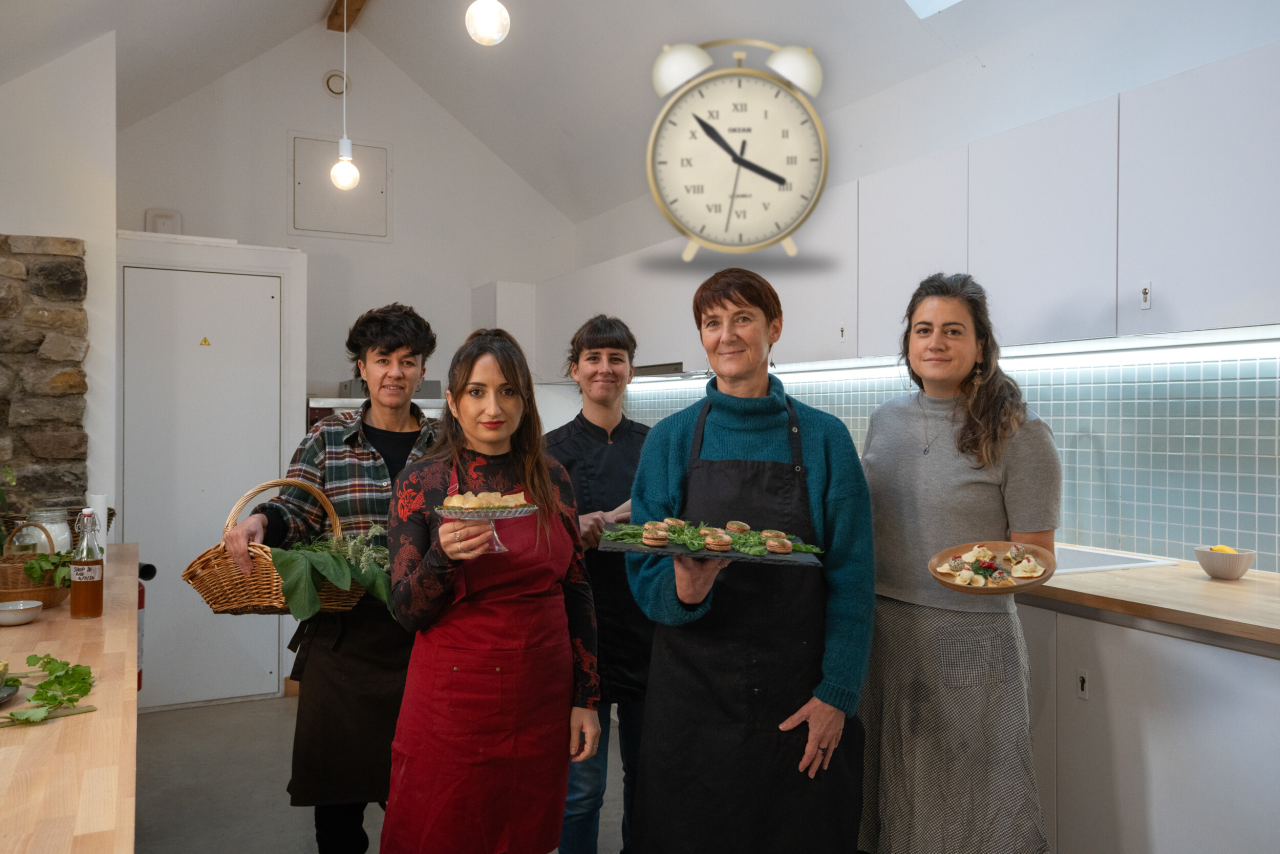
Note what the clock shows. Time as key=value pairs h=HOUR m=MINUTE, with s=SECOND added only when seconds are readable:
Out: h=3 m=52 s=32
